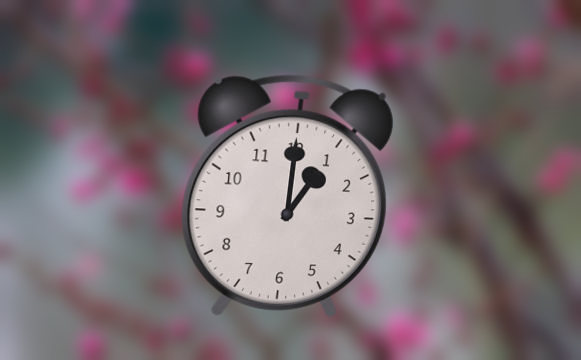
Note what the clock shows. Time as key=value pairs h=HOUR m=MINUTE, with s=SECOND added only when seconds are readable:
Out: h=1 m=0
